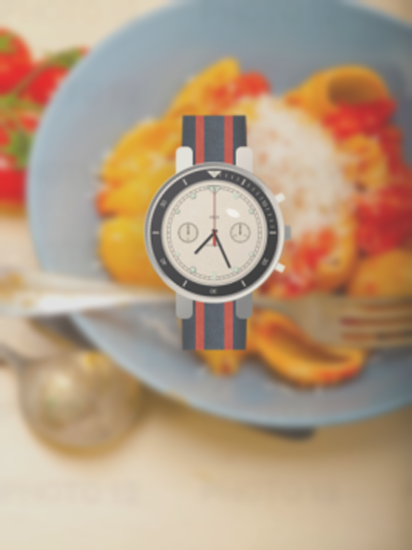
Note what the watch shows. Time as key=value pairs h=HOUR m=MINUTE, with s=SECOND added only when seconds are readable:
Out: h=7 m=26
